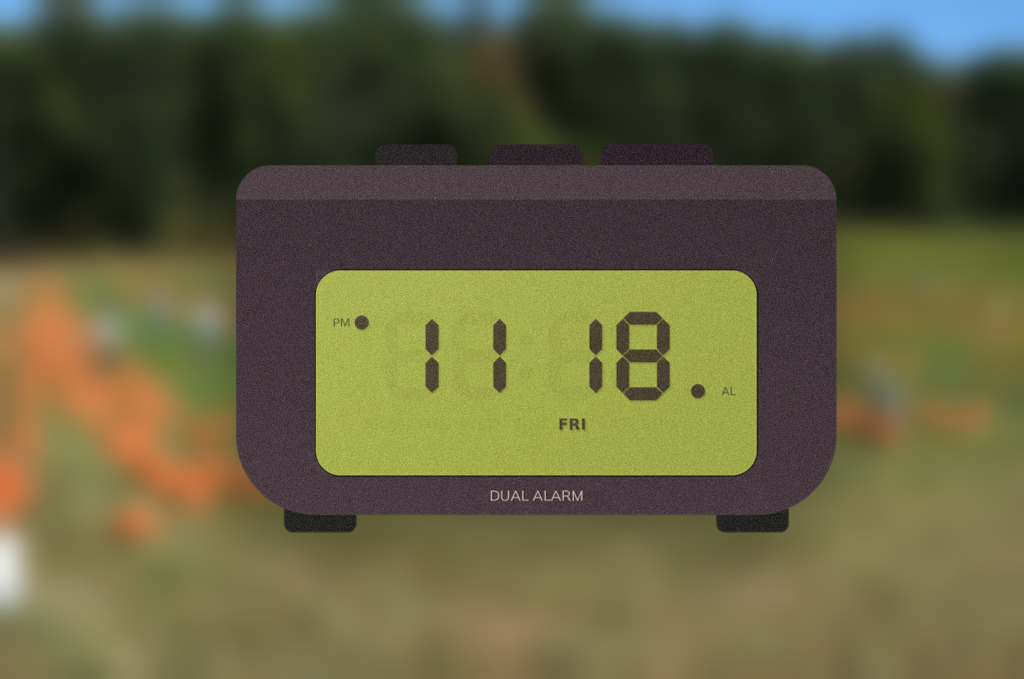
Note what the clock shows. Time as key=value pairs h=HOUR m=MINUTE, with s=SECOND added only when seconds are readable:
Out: h=11 m=18
